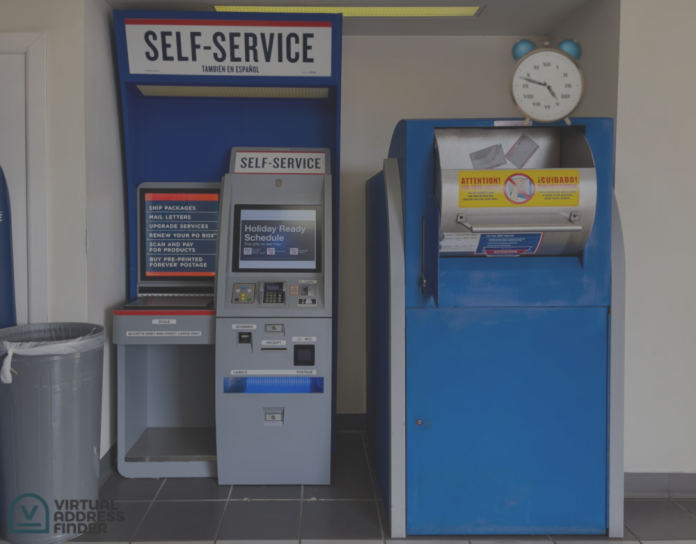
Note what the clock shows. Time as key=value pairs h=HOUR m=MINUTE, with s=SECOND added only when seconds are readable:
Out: h=4 m=48
